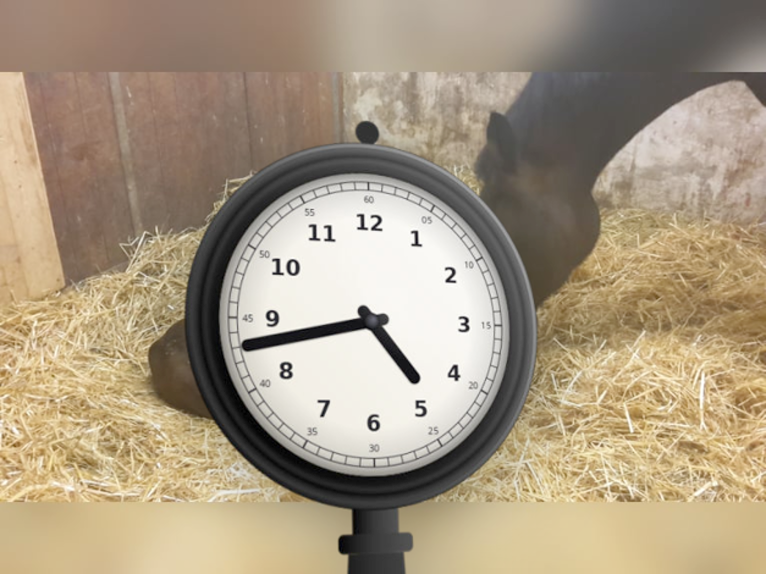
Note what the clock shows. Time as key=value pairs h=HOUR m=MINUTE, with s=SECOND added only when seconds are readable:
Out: h=4 m=43
